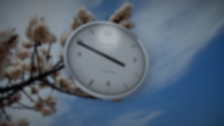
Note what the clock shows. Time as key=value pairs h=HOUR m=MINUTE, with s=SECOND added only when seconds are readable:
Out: h=3 m=49
